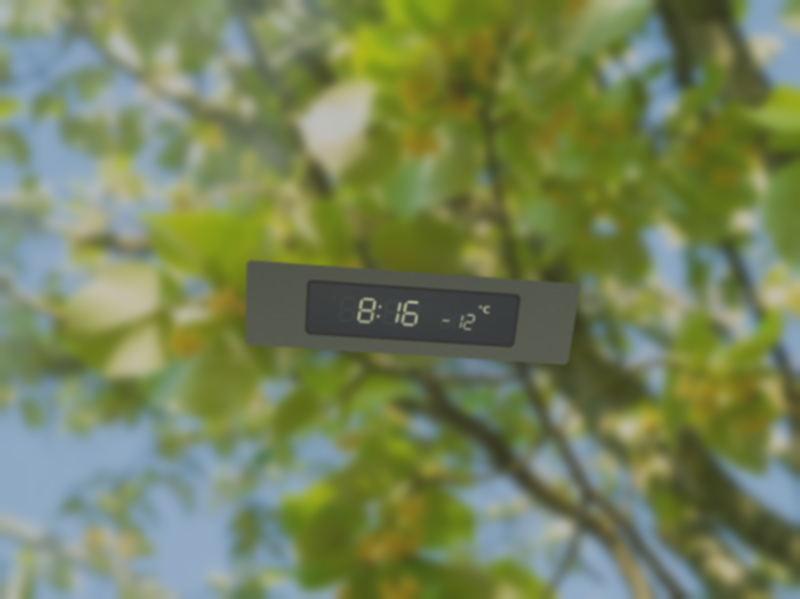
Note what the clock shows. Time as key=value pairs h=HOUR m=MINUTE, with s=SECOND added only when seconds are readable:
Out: h=8 m=16
